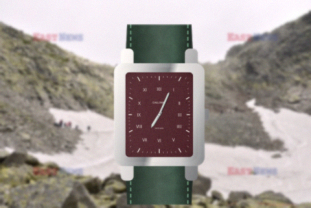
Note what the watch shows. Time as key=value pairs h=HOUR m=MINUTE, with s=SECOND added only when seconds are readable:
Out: h=7 m=4
